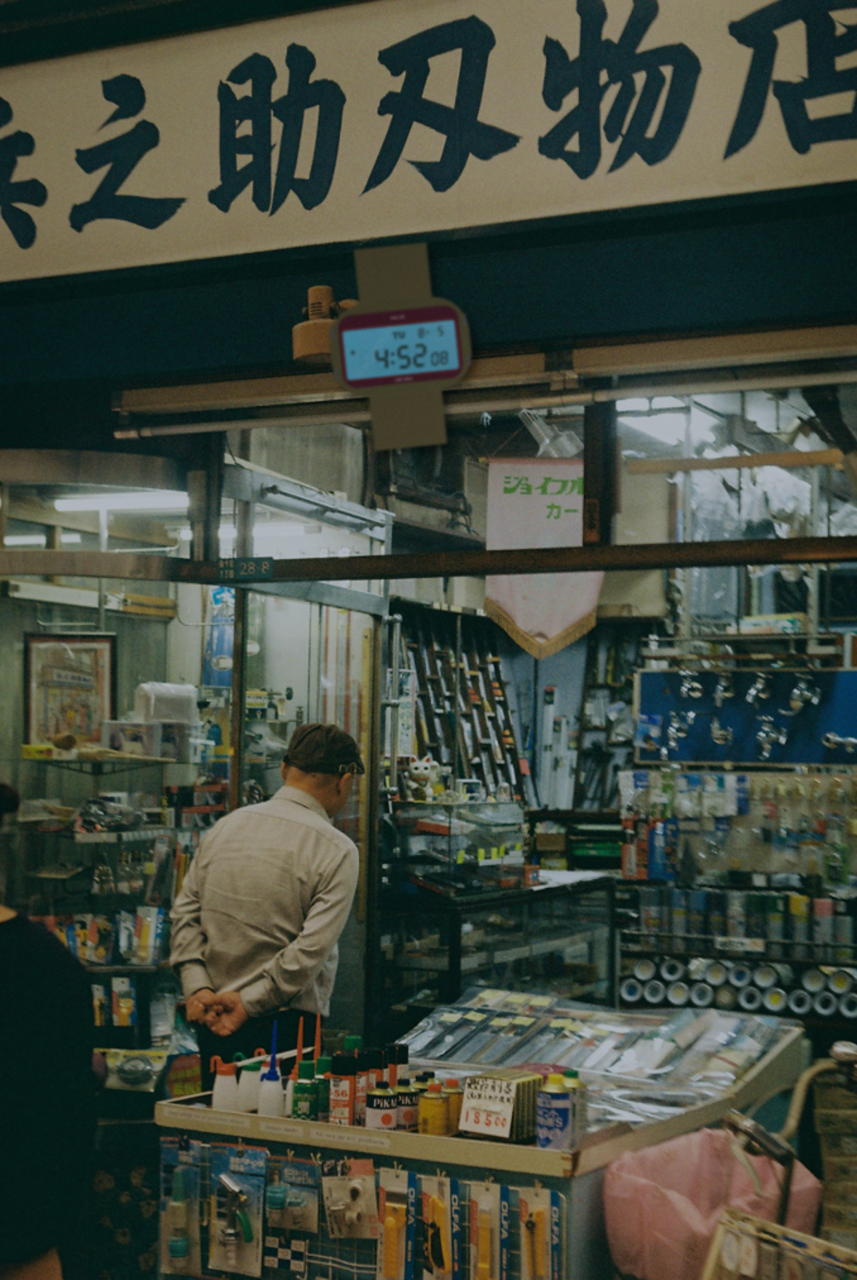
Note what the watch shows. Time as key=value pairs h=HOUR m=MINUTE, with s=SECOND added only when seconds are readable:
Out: h=4 m=52
